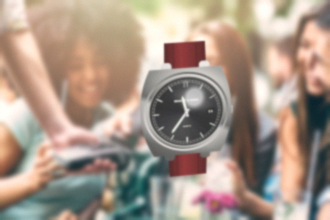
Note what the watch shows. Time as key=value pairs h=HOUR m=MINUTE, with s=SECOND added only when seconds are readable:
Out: h=11 m=36
